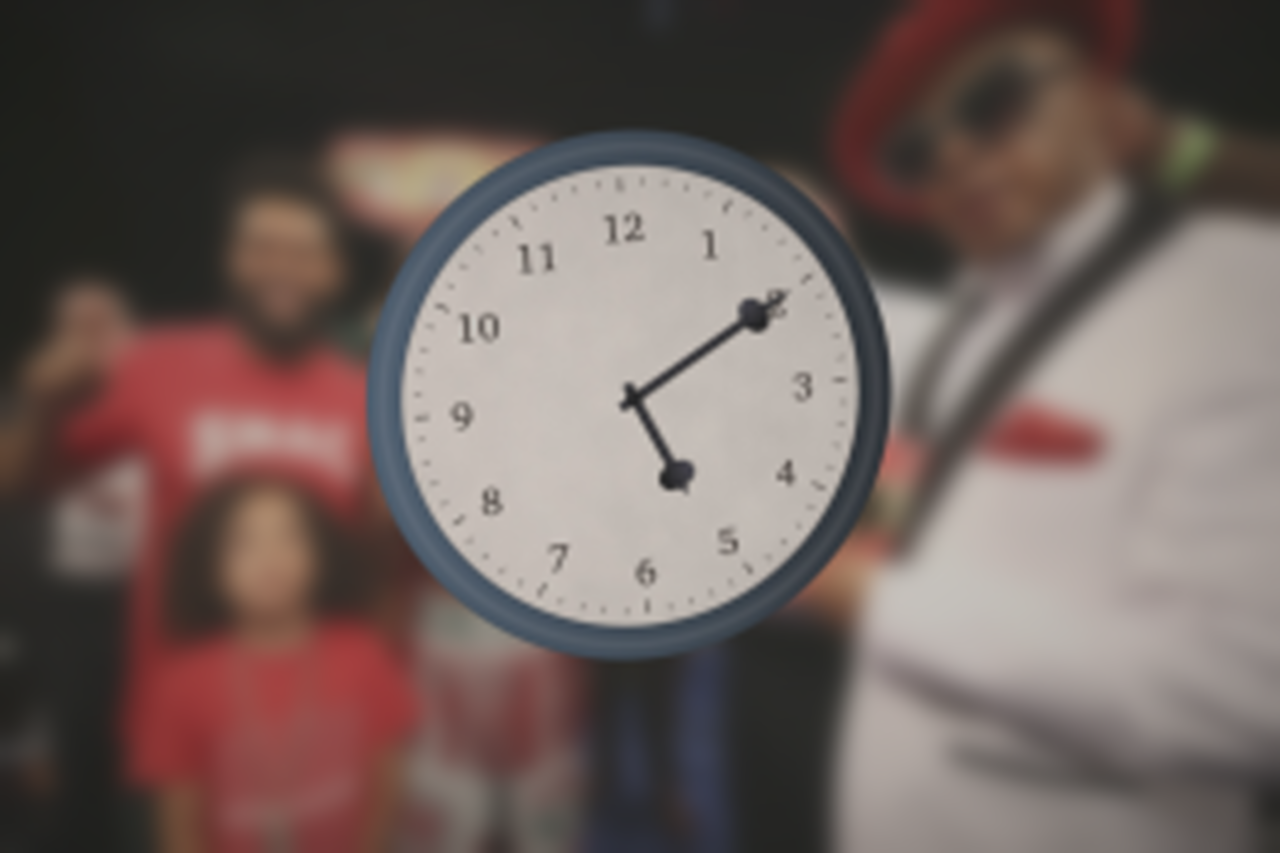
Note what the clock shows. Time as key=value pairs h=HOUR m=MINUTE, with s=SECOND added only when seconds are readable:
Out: h=5 m=10
